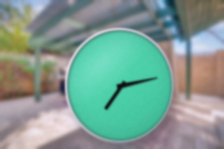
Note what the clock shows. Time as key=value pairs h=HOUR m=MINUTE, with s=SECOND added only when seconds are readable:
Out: h=7 m=13
